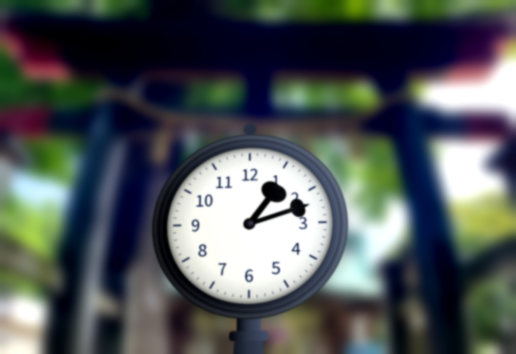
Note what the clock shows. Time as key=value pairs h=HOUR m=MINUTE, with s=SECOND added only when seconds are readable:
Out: h=1 m=12
